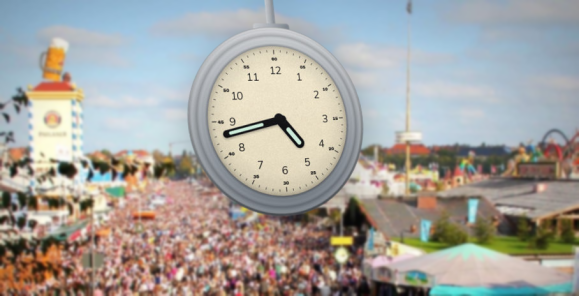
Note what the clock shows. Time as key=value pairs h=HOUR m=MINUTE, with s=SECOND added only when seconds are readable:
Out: h=4 m=43
